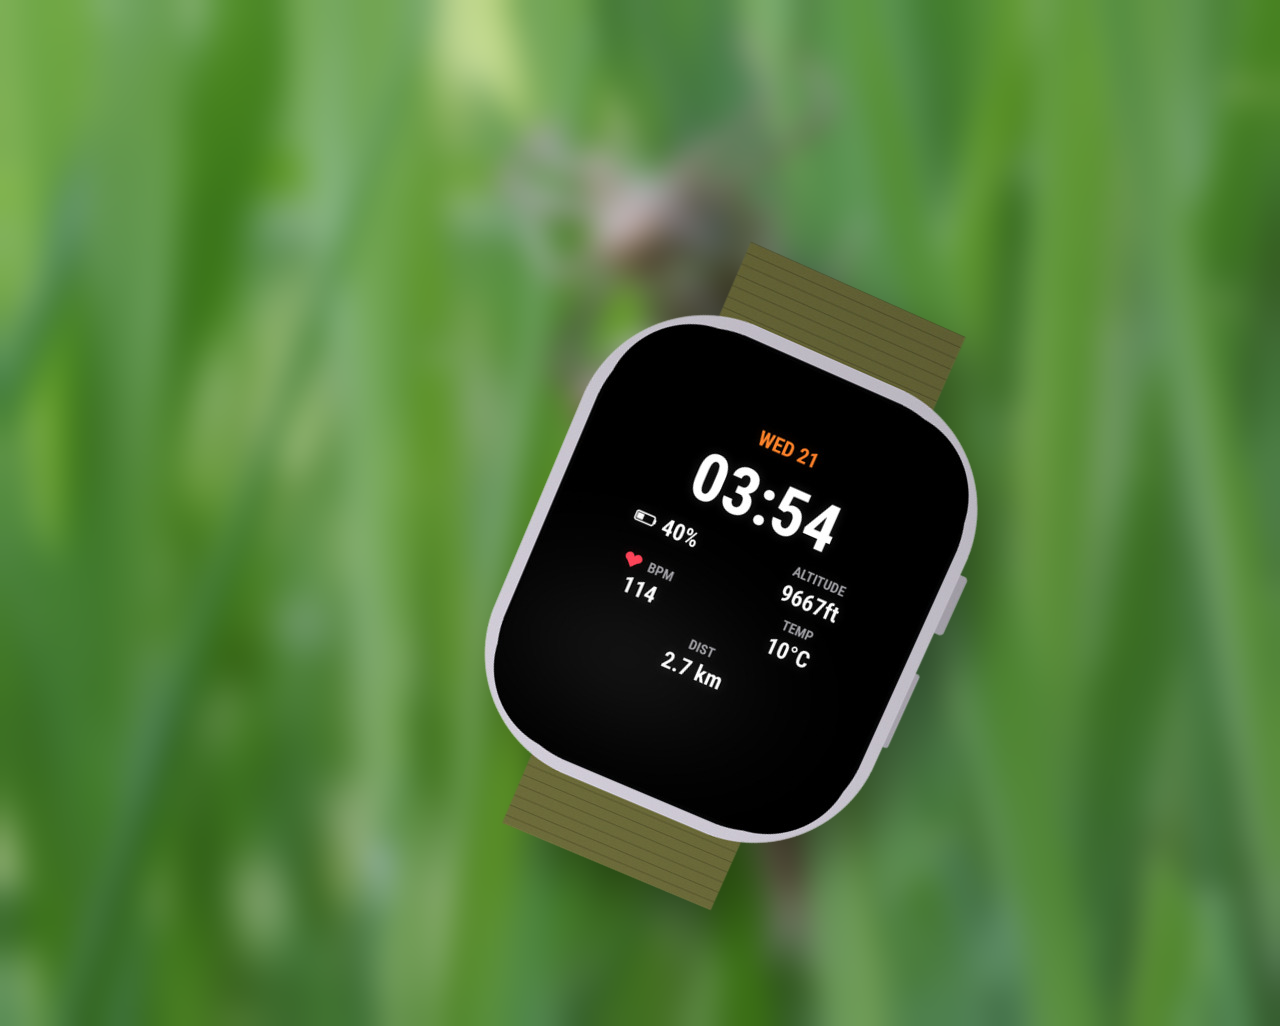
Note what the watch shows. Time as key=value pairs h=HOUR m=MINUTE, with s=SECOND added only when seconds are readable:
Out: h=3 m=54
